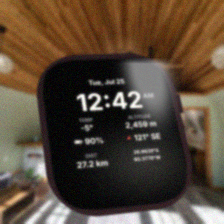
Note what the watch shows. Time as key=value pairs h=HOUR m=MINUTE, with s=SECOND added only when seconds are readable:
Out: h=12 m=42
